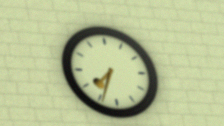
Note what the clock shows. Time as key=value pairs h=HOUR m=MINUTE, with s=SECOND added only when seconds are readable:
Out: h=7 m=34
